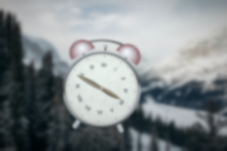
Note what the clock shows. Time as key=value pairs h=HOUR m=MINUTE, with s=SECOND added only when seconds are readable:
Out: h=3 m=49
